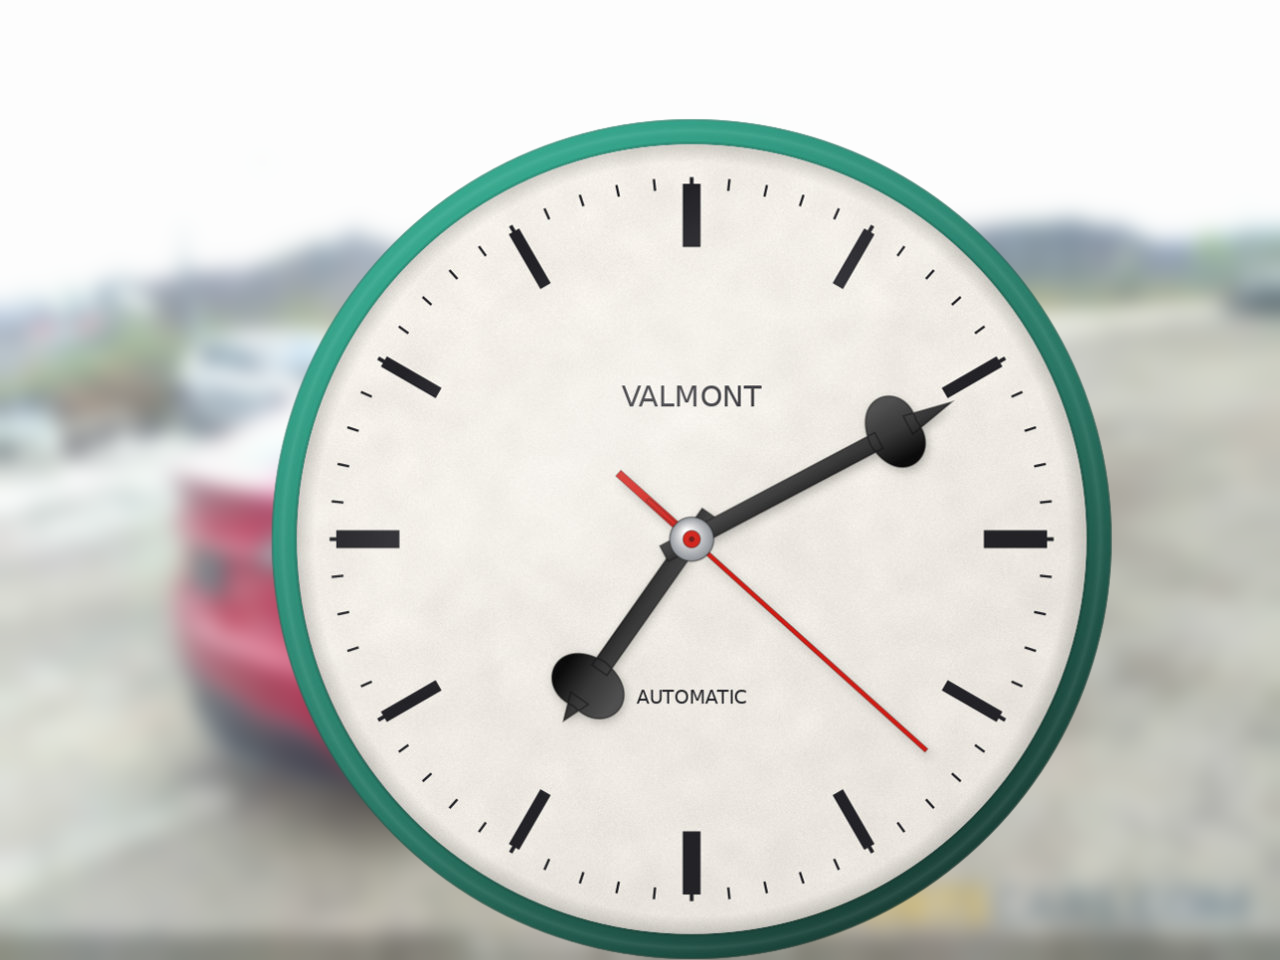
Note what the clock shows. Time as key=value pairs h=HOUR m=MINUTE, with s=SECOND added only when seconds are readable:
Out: h=7 m=10 s=22
